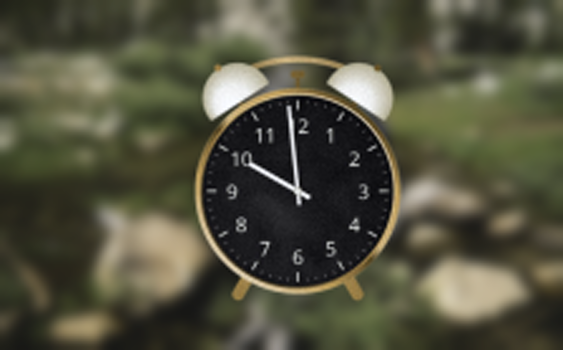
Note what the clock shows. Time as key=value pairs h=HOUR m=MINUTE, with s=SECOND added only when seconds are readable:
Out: h=9 m=59
